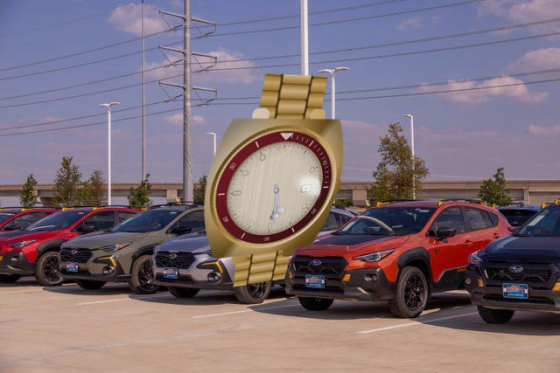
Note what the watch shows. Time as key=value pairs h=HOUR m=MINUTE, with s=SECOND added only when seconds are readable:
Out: h=5 m=29
